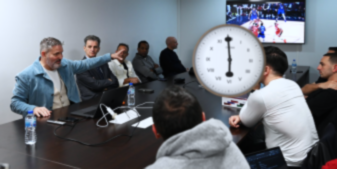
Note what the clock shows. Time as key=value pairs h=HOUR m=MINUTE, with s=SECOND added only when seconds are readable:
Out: h=5 m=59
